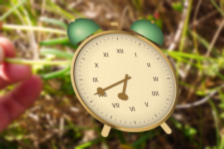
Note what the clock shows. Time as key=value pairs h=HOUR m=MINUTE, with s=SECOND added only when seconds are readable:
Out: h=6 m=41
